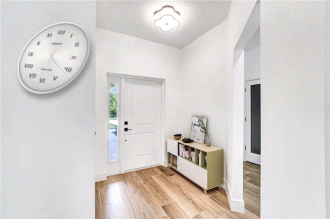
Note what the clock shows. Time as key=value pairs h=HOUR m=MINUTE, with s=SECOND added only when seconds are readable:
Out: h=4 m=21
